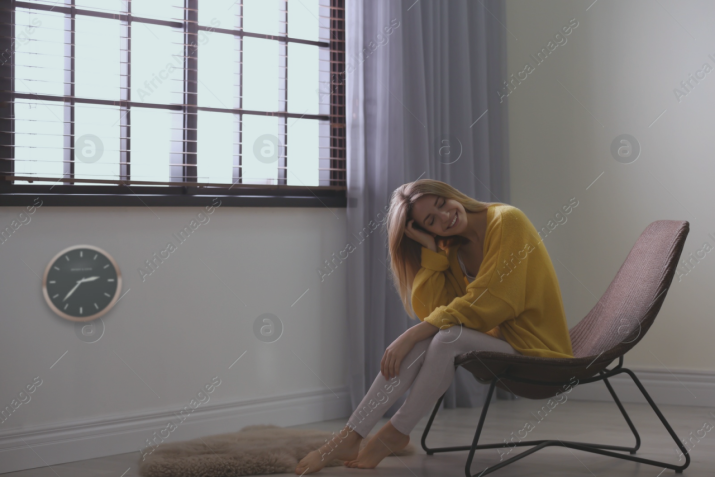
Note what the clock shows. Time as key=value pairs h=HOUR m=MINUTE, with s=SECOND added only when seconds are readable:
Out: h=2 m=37
